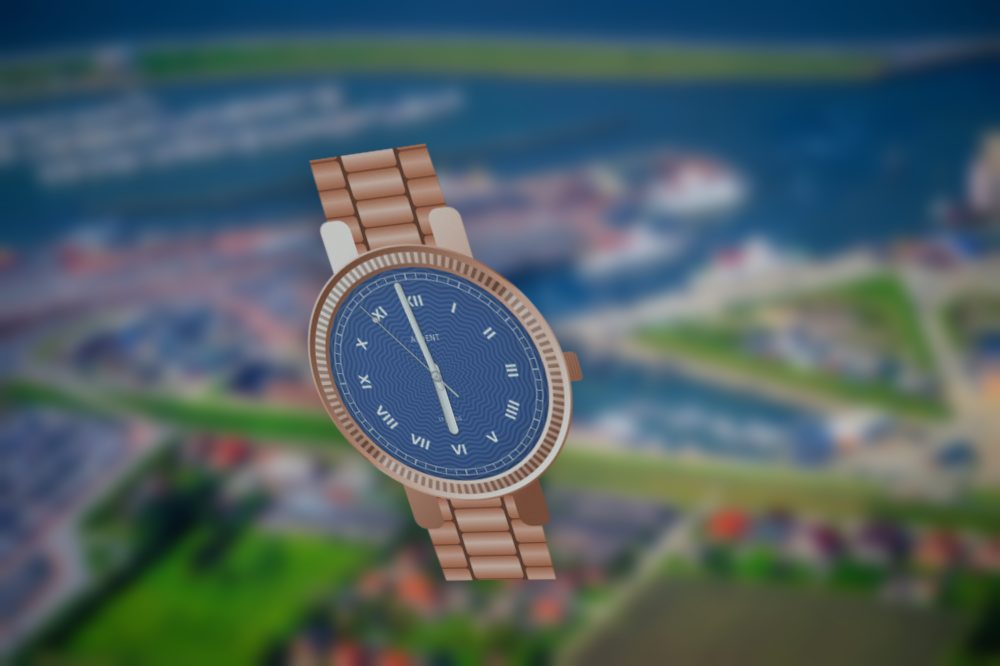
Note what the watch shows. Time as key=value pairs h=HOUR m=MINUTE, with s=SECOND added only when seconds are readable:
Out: h=5 m=58 s=54
